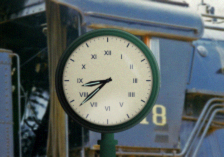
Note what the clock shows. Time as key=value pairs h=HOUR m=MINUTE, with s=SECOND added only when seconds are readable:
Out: h=8 m=38
